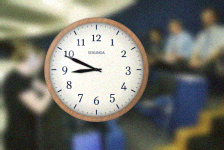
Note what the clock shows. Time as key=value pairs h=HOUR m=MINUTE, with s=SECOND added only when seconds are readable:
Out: h=8 m=49
